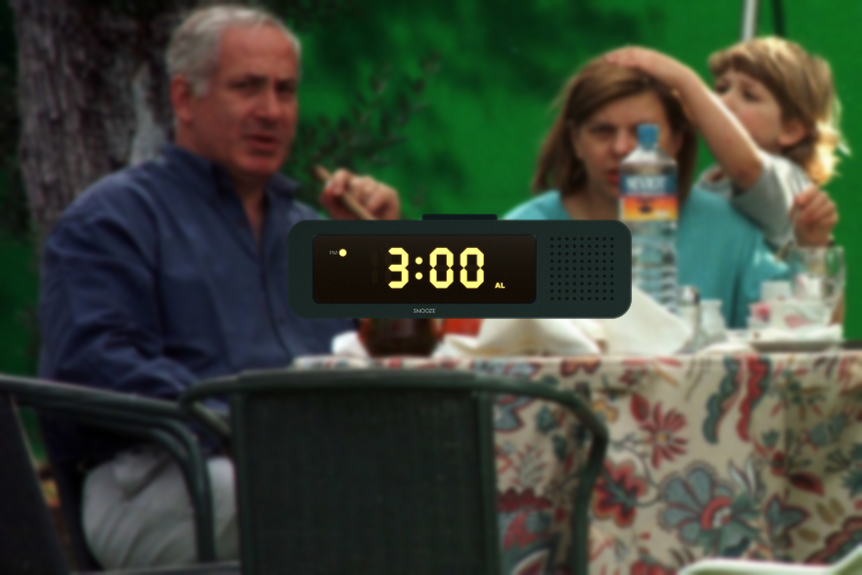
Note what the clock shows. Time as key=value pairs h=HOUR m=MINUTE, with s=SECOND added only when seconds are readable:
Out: h=3 m=0
